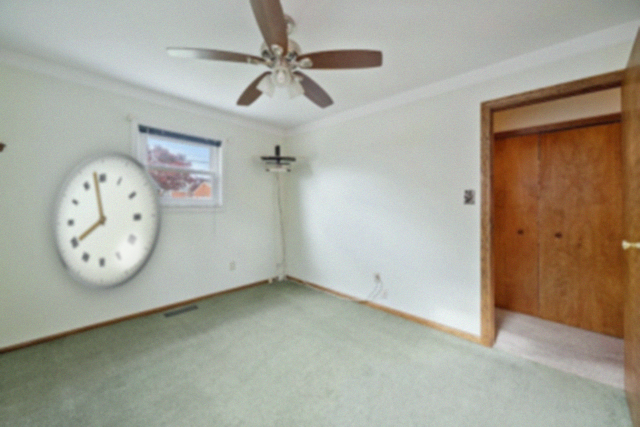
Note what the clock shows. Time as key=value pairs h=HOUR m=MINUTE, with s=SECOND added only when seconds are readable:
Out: h=7 m=58
